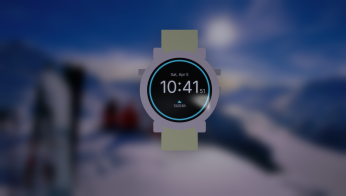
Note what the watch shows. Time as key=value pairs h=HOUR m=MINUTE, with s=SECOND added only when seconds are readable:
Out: h=10 m=41
